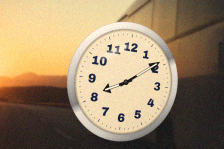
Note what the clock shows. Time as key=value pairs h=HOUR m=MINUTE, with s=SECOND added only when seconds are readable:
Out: h=8 m=9
